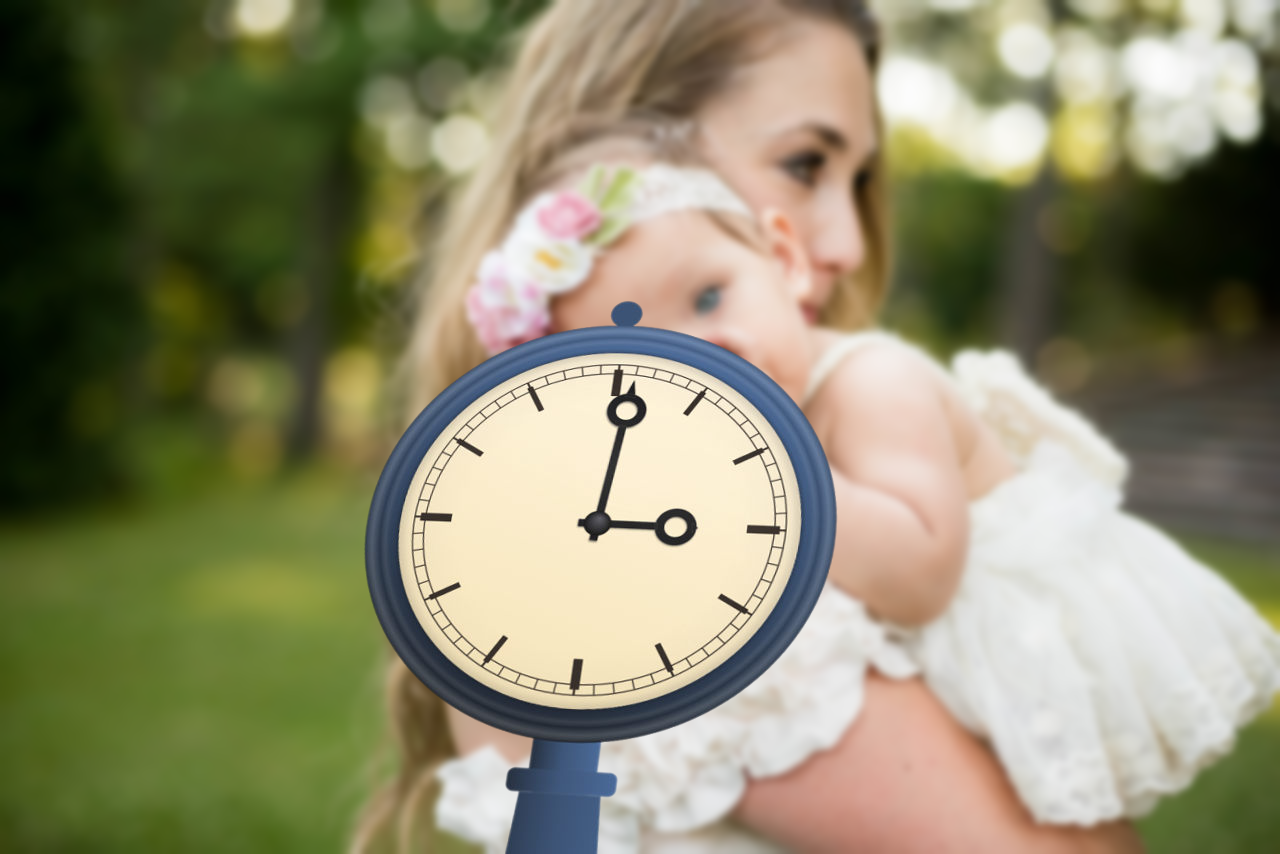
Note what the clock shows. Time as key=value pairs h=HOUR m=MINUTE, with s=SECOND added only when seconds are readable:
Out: h=3 m=1
